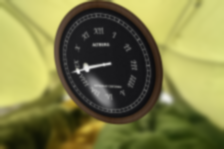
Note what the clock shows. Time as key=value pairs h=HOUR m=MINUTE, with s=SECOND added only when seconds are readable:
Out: h=8 m=43
